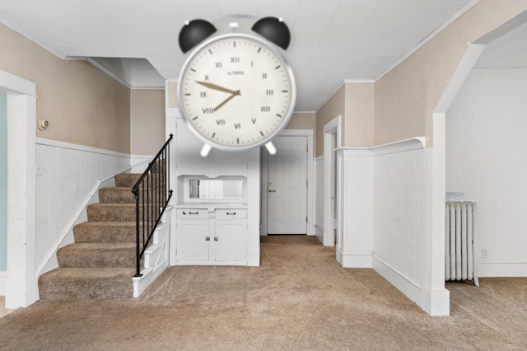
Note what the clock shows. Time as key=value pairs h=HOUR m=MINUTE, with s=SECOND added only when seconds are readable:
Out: h=7 m=48
